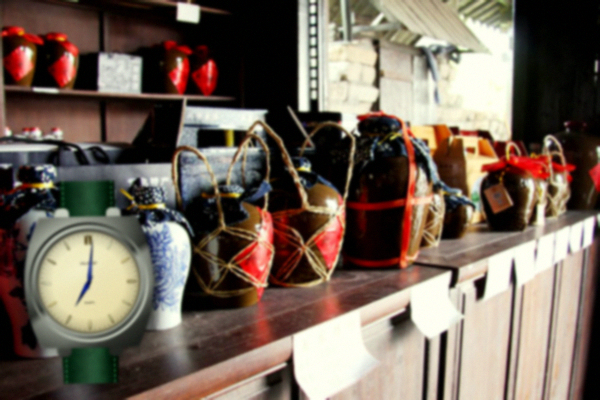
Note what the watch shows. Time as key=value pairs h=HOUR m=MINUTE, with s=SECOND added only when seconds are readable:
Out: h=7 m=1
